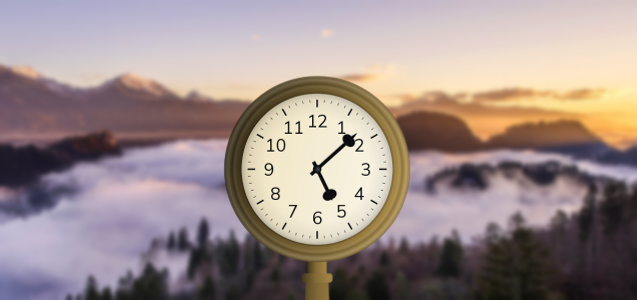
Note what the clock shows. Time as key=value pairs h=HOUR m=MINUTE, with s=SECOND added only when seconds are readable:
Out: h=5 m=8
